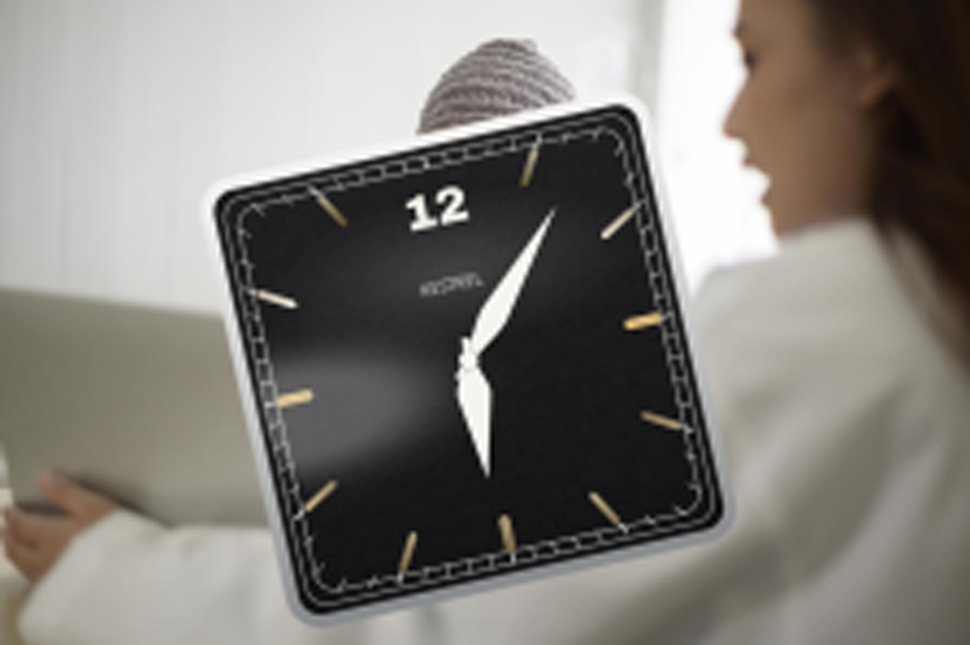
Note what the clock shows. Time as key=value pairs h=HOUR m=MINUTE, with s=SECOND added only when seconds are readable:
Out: h=6 m=7
